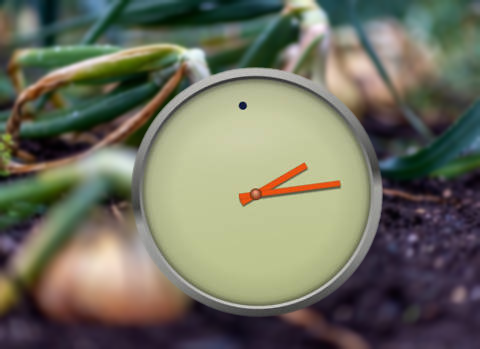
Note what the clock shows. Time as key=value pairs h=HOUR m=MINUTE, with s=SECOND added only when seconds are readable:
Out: h=2 m=15
